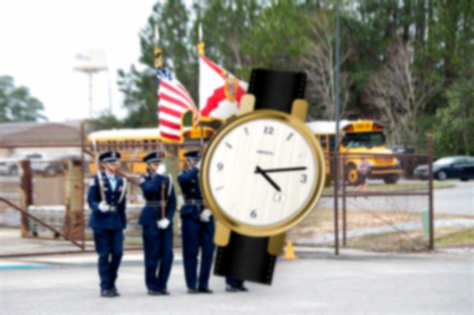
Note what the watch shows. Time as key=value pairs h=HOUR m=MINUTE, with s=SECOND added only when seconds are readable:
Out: h=4 m=13
